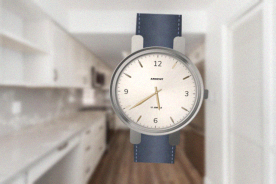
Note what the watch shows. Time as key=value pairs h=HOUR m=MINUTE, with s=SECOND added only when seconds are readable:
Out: h=5 m=39
